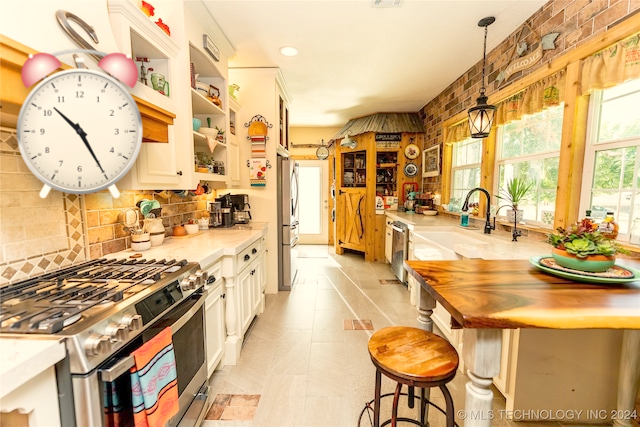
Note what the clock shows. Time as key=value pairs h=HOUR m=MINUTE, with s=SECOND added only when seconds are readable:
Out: h=10 m=25
